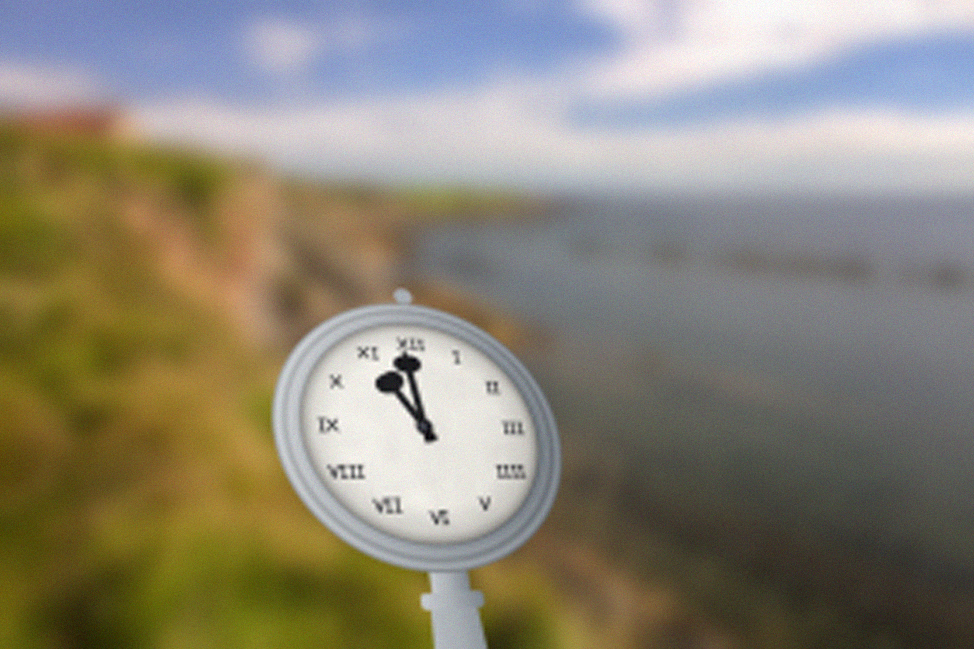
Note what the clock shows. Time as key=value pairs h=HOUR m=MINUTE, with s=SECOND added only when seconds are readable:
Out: h=10 m=59
